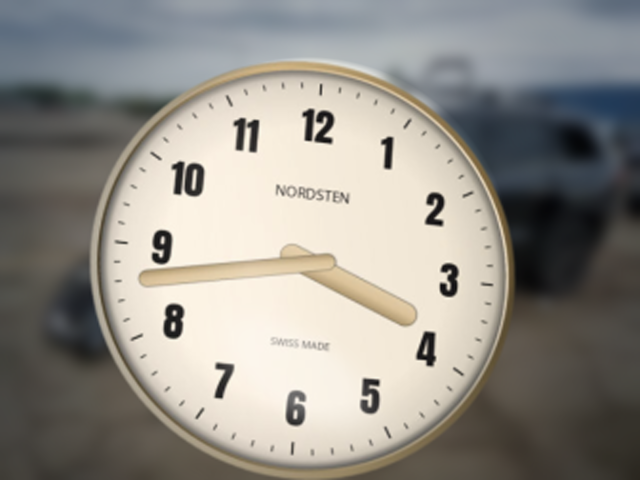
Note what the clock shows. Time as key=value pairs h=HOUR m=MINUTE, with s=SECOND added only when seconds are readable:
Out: h=3 m=43
